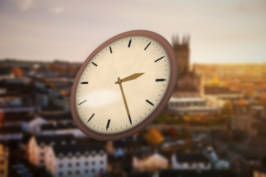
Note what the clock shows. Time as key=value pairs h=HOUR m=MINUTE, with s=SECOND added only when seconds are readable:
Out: h=2 m=25
